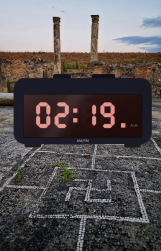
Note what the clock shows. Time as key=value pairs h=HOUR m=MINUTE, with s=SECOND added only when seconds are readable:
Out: h=2 m=19
